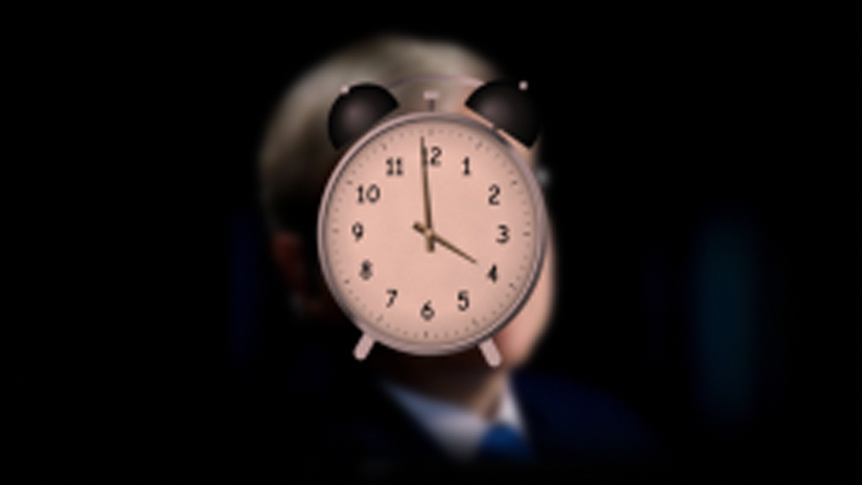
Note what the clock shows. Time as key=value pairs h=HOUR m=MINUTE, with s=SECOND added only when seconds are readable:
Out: h=3 m=59
